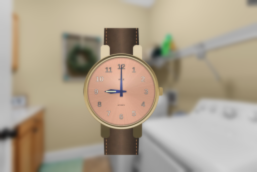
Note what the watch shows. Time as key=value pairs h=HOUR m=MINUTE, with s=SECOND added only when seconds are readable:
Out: h=9 m=0
